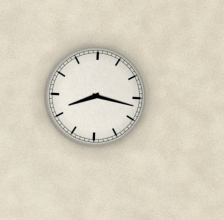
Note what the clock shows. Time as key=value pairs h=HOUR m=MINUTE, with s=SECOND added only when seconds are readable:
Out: h=8 m=17
